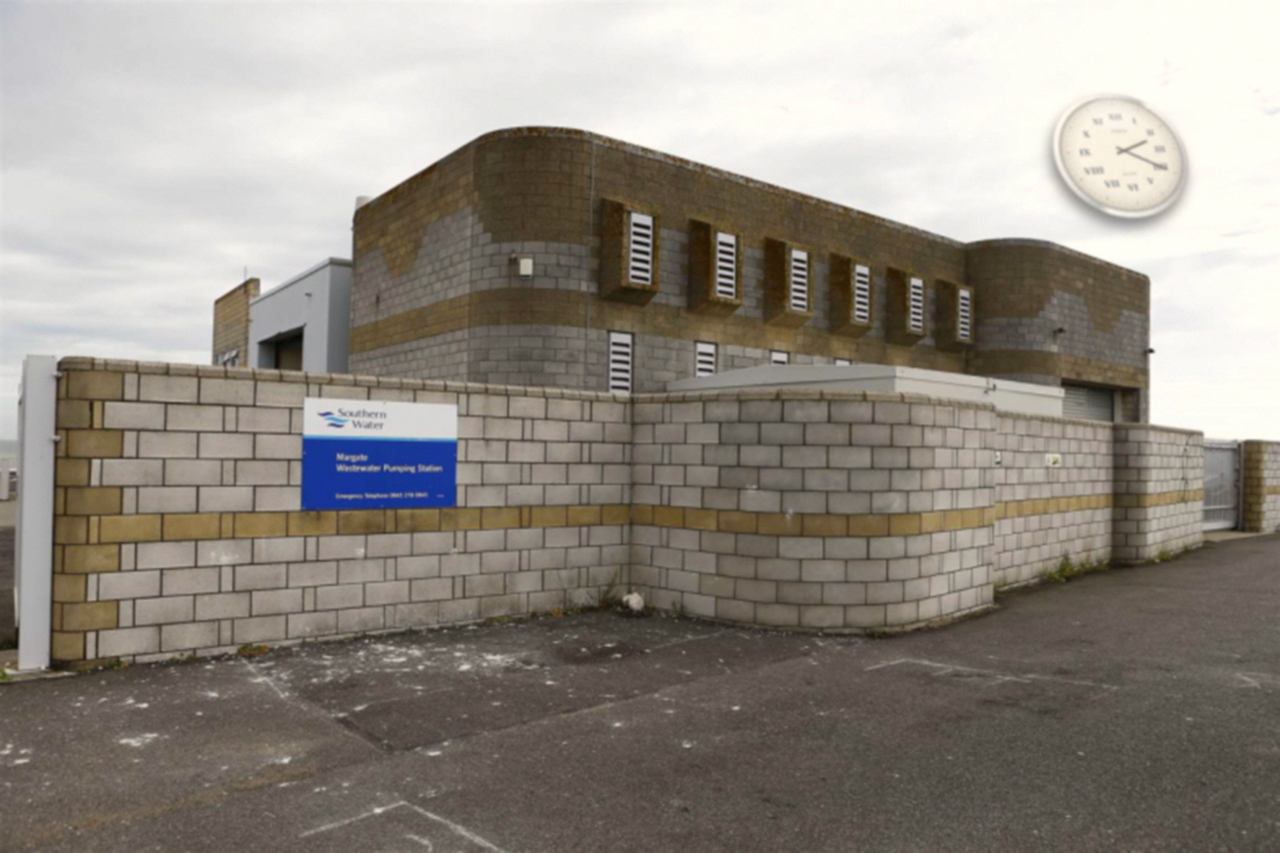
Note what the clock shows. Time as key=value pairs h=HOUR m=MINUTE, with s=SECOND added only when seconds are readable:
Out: h=2 m=20
